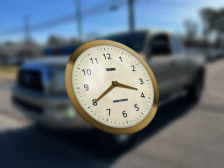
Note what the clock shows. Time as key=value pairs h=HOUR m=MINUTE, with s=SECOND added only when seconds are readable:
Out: h=3 m=40
